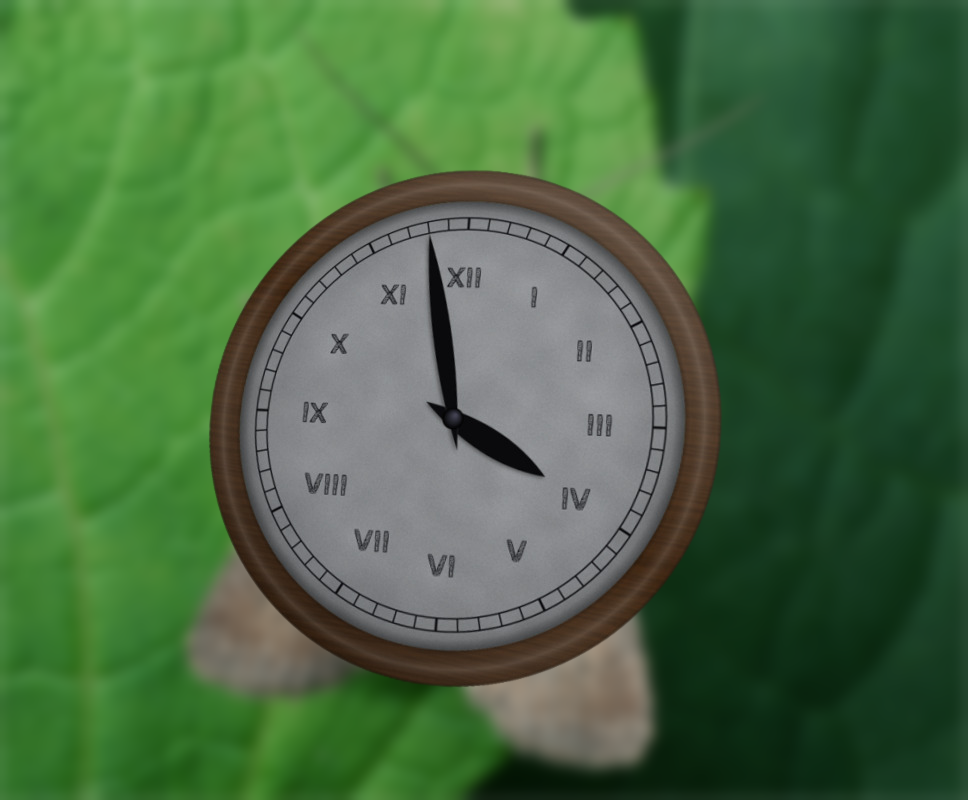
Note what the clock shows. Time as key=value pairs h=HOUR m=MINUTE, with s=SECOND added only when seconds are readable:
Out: h=3 m=58
